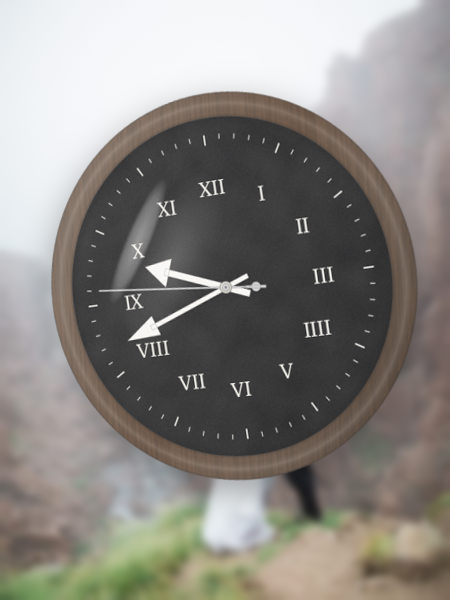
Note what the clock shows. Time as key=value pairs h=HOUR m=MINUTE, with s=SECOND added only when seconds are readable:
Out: h=9 m=41 s=46
